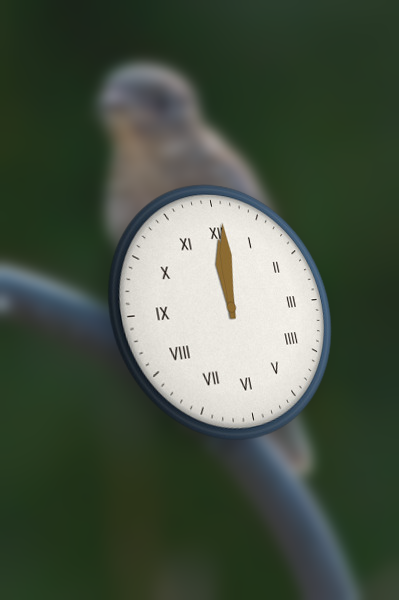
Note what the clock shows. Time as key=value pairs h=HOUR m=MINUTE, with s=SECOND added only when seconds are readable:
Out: h=12 m=1
